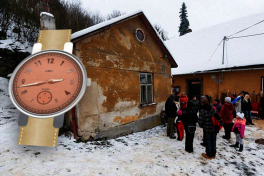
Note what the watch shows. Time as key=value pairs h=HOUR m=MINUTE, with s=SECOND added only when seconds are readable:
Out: h=2 m=43
